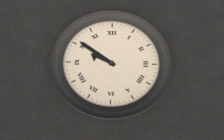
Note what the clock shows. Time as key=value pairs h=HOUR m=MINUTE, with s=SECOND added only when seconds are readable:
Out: h=9 m=51
